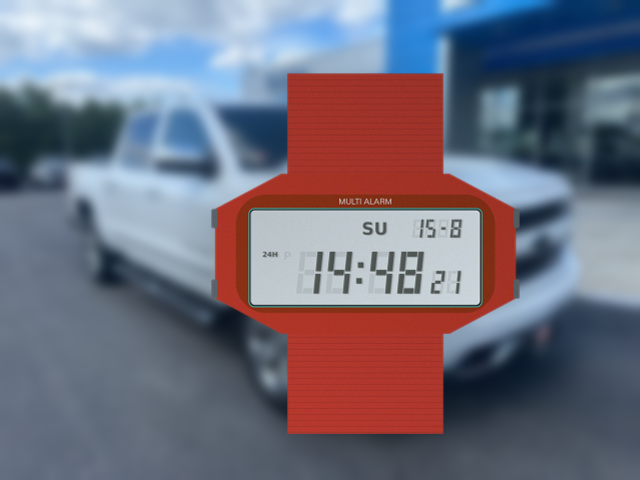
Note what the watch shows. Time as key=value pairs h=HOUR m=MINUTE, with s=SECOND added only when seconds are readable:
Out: h=14 m=48 s=21
